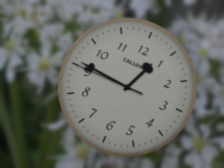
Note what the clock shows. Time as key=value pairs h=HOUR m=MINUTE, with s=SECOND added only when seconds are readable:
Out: h=12 m=45 s=45
